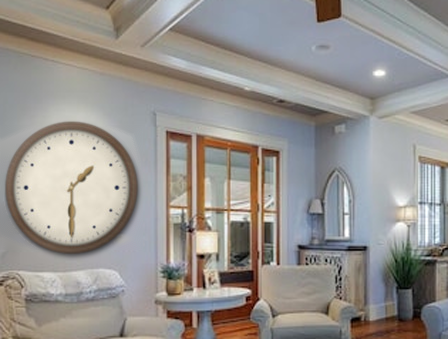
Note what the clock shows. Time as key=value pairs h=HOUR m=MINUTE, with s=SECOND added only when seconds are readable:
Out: h=1 m=30
